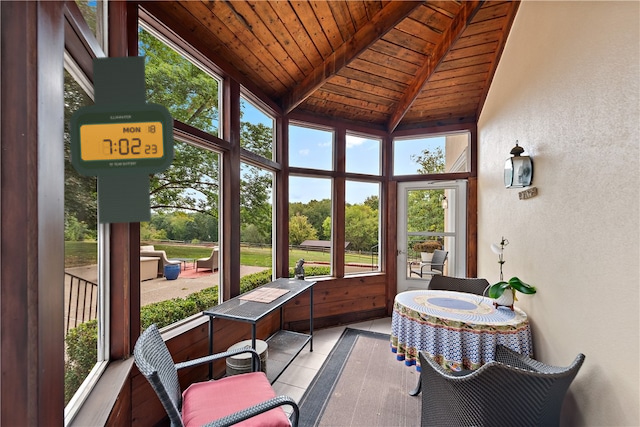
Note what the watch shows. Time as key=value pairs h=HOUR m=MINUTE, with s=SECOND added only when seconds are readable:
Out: h=7 m=2 s=23
